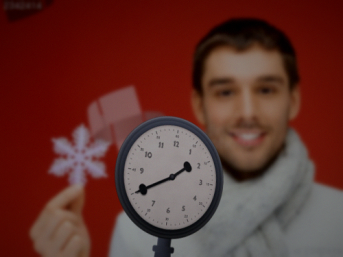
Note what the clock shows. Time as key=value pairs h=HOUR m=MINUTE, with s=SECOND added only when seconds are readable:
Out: h=1 m=40
